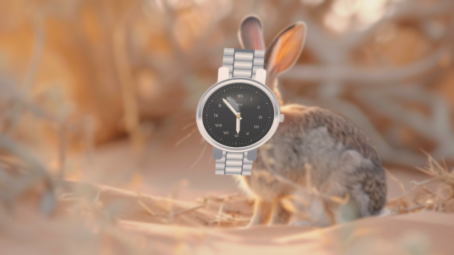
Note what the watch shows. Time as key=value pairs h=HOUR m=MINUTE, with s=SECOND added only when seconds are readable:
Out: h=5 m=53
